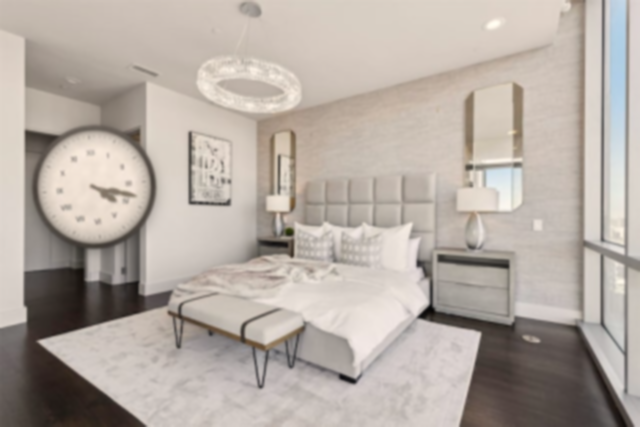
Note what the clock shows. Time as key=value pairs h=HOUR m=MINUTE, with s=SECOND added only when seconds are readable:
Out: h=4 m=18
